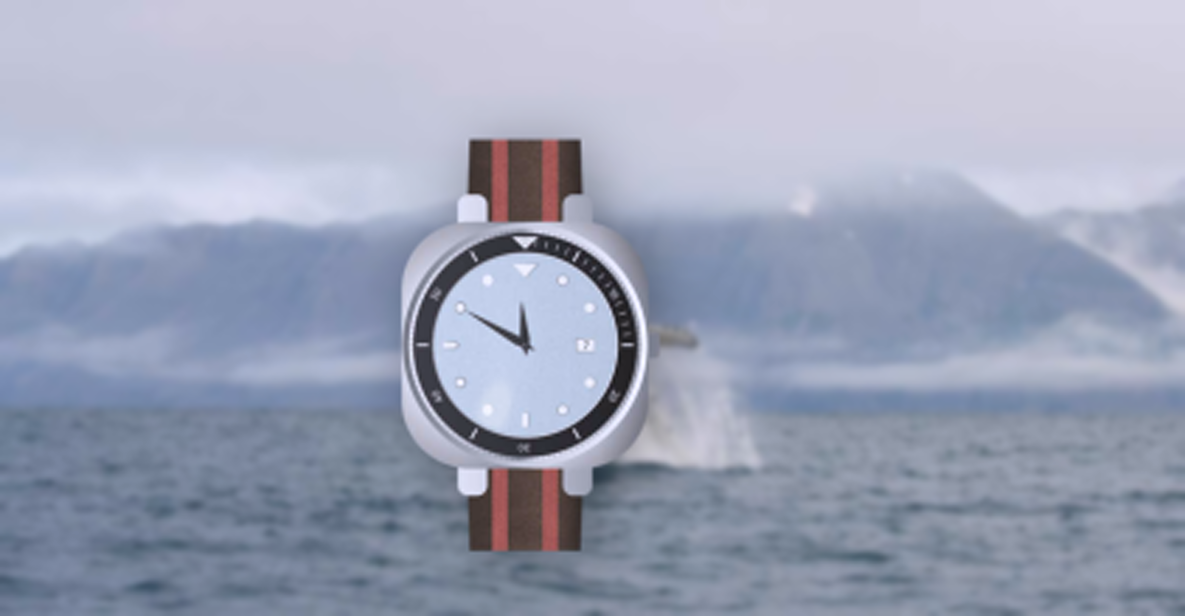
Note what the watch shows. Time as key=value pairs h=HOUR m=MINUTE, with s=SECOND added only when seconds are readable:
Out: h=11 m=50
